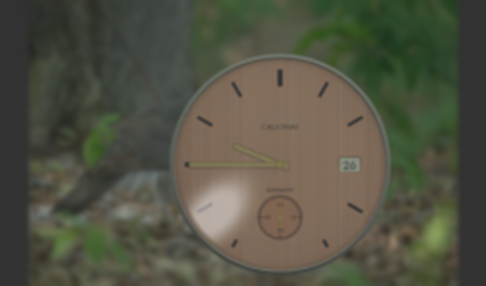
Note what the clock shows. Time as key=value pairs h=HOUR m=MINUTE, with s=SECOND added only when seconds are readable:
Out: h=9 m=45
